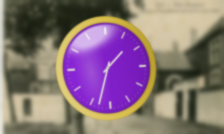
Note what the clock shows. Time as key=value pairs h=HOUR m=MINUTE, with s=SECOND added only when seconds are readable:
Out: h=1 m=33
